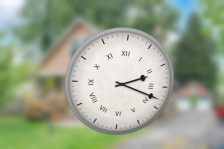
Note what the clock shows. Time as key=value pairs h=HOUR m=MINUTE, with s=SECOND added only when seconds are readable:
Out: h=2 m=18
